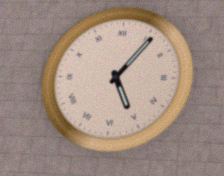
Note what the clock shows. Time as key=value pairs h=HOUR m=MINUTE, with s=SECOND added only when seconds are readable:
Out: h=5 m=6
